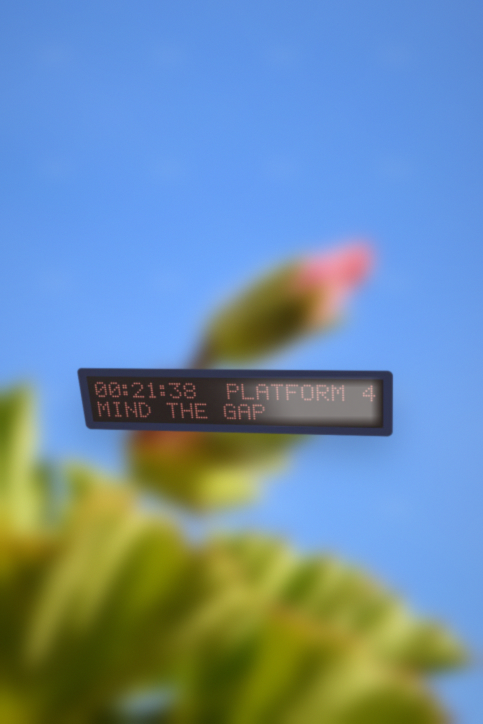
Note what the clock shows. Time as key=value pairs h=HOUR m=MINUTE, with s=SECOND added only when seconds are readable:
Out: h=0 m=21 s=38
